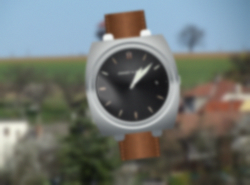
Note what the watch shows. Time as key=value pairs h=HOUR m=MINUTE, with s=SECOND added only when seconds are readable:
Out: h=1 m=8
